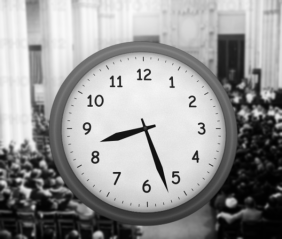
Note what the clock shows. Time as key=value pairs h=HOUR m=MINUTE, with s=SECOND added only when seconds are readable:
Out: h=8 m=27
